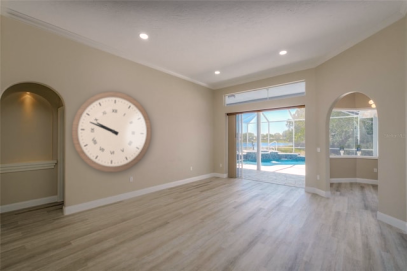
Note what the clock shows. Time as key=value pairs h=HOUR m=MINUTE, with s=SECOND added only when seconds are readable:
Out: h=9 m=48
